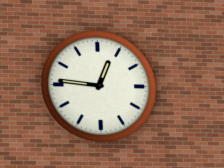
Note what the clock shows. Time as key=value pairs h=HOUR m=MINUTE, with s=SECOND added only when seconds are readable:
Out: h=12 m=46
